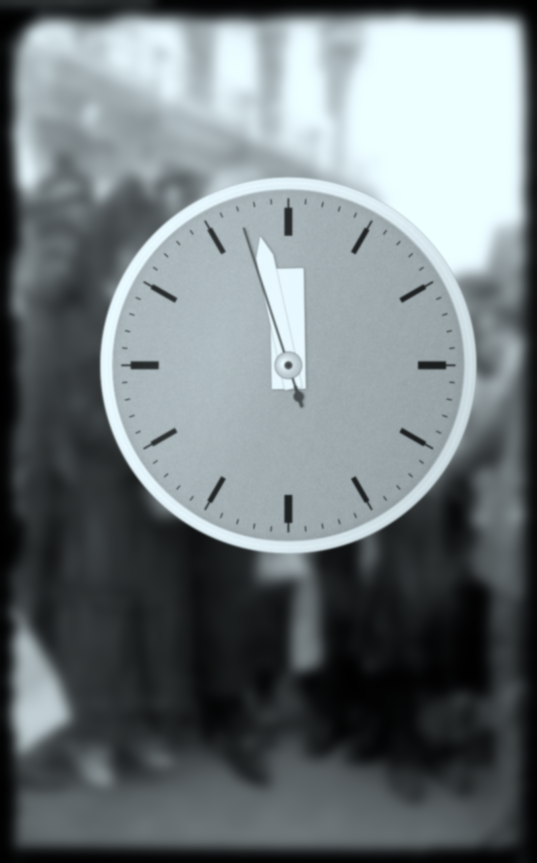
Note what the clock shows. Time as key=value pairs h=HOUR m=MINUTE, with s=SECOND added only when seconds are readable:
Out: h=11 m=57 s=57
